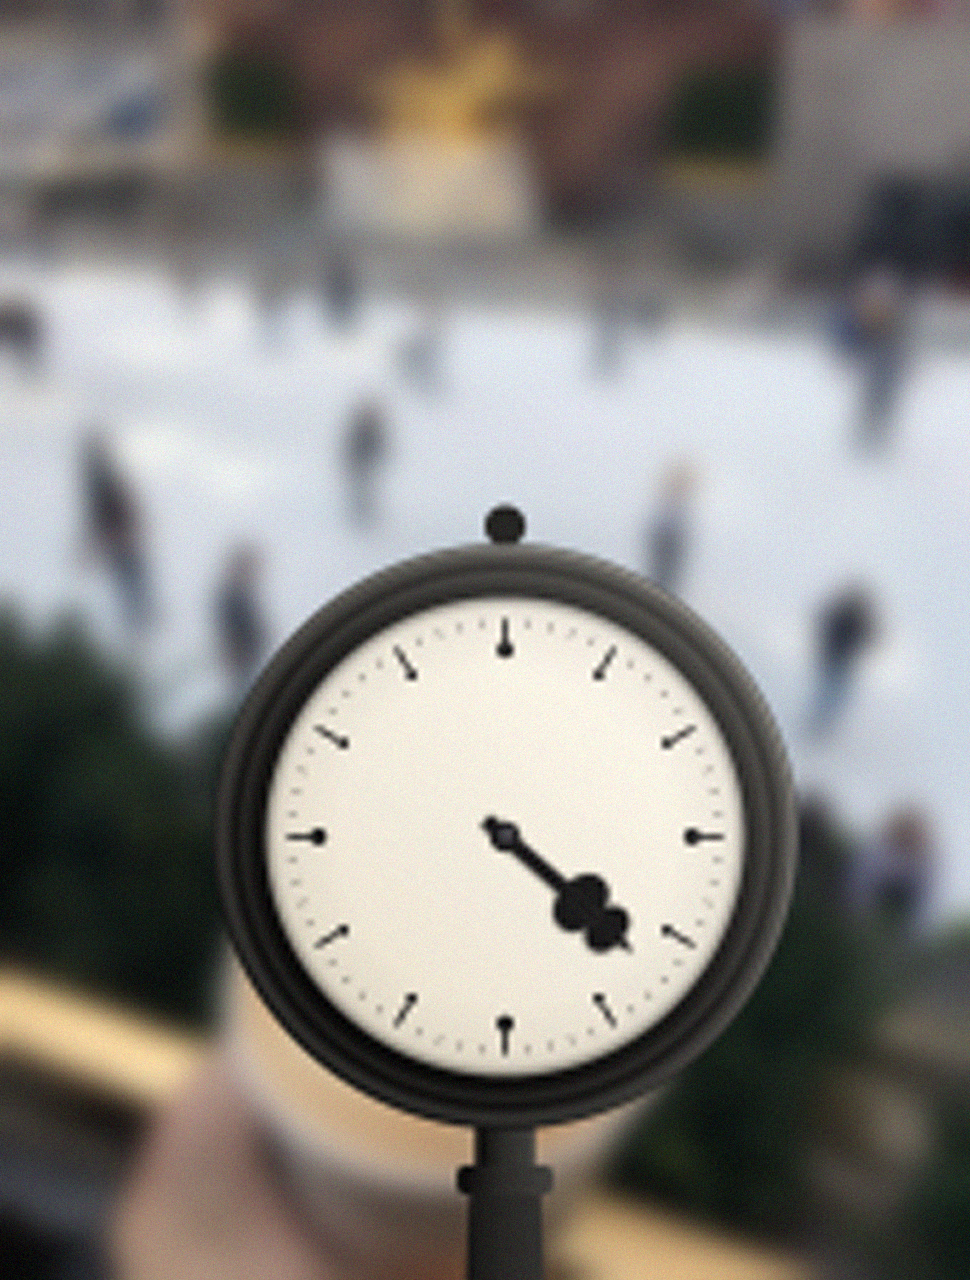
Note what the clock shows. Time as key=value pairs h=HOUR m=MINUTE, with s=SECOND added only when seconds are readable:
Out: h=4 m=22
